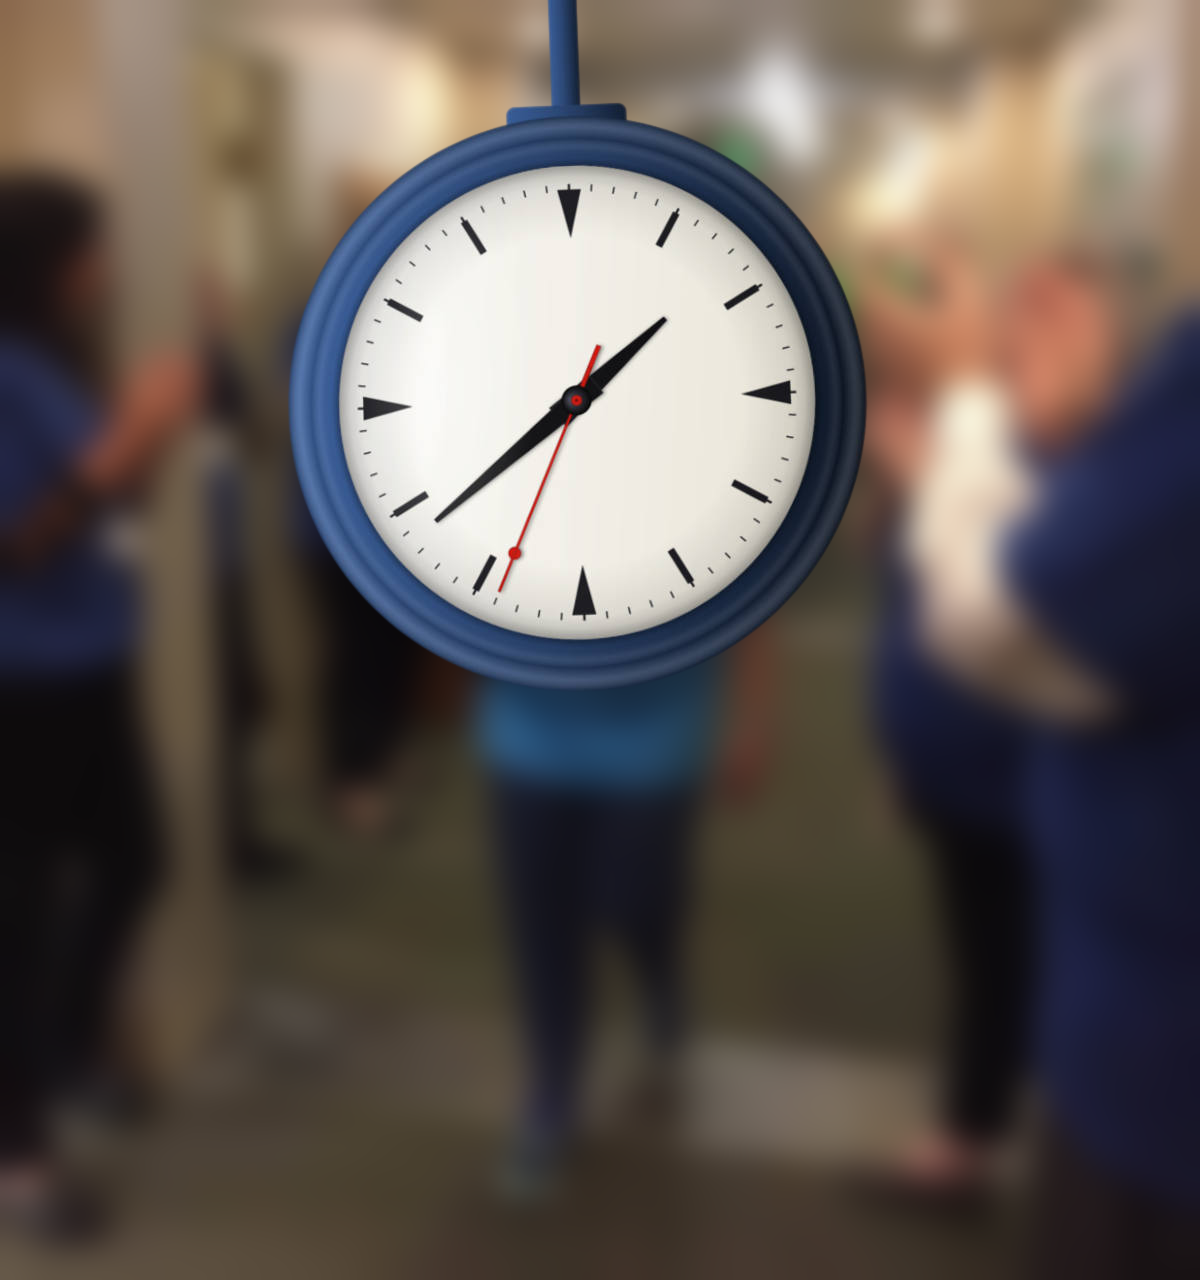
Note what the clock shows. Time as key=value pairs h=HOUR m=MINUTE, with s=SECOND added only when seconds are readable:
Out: h=1 m=38 s=34
